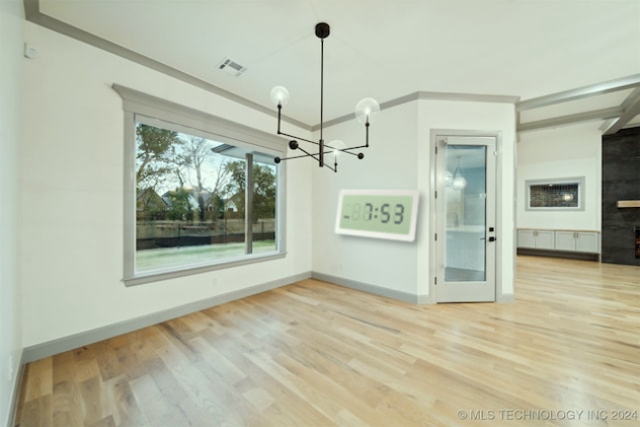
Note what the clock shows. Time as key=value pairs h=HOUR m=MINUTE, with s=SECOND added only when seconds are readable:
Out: h=7 m=53
